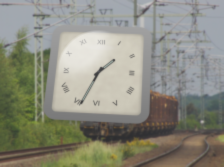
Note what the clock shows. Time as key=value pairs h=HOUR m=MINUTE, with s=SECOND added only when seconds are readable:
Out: h=1 m=34
